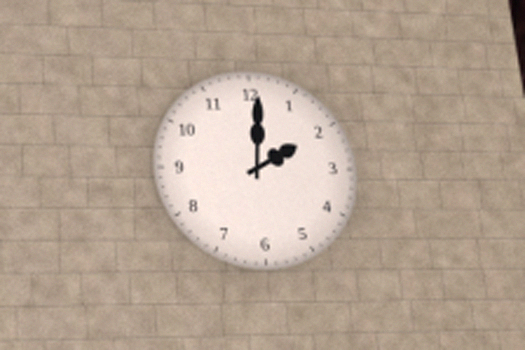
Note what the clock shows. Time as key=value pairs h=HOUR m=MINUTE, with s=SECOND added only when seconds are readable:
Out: h=2 m=1
